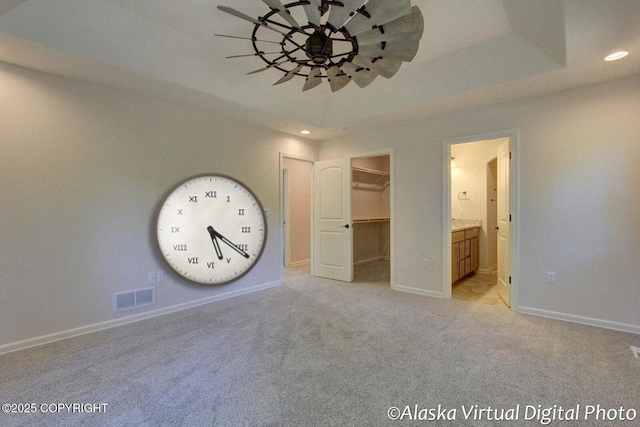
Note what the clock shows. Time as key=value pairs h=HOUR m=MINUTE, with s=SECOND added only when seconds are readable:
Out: h=5 m=21
